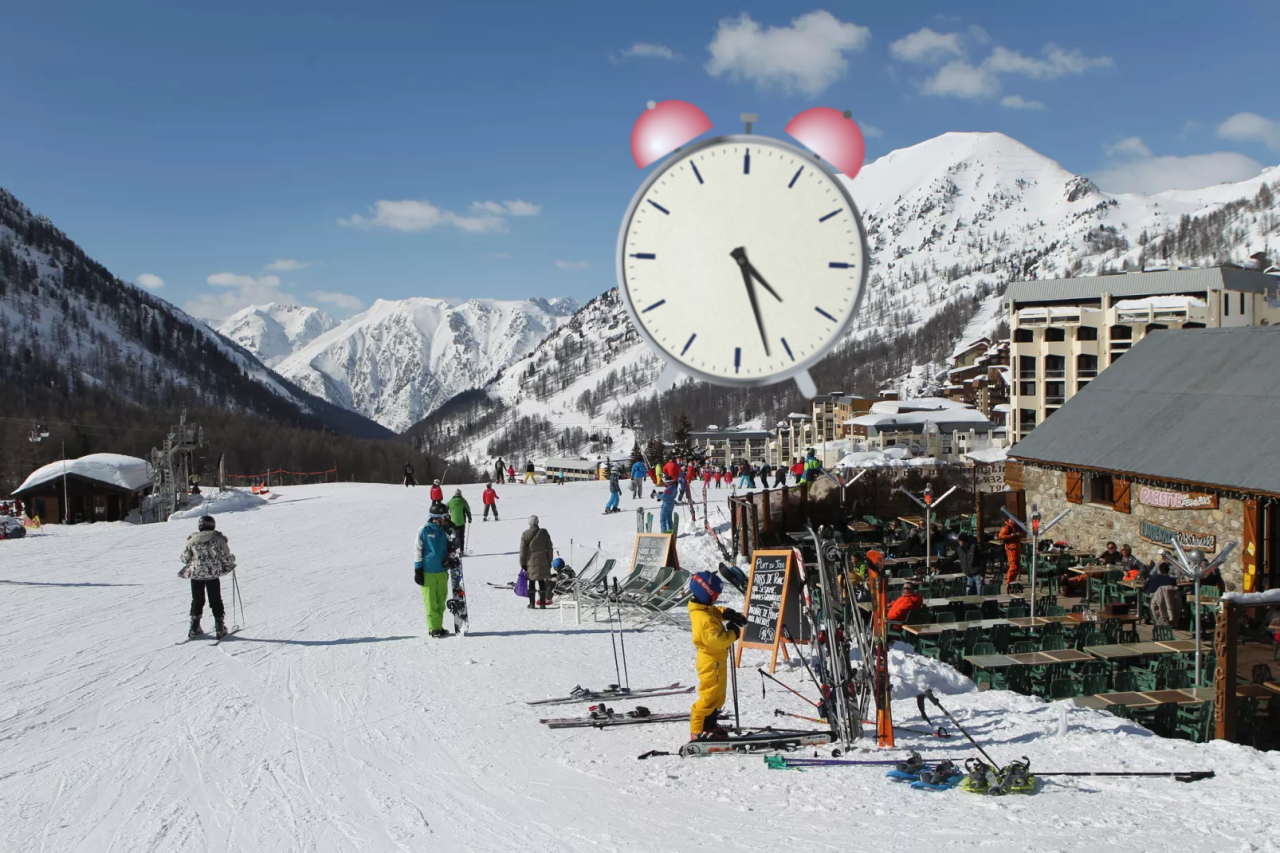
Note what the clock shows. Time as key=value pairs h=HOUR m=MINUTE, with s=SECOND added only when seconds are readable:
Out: h=4 m=27
